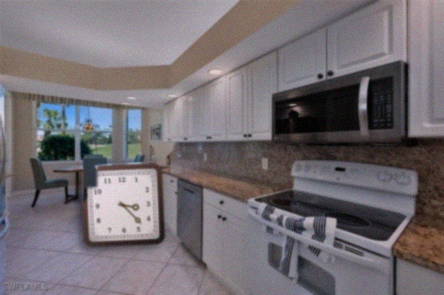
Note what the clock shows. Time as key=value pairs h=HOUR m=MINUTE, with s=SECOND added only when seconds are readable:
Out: h=3 m=23
